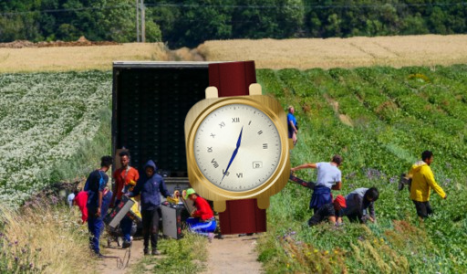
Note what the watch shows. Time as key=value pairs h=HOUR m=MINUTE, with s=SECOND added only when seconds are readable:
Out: h=12 m=35
